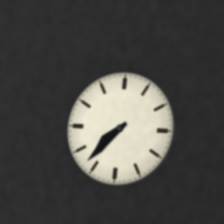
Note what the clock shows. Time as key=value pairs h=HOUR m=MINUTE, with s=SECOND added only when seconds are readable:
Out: h=7 m=37
